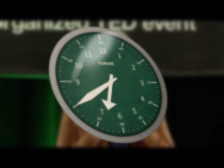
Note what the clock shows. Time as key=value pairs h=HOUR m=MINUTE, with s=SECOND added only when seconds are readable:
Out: h=6 m=40
